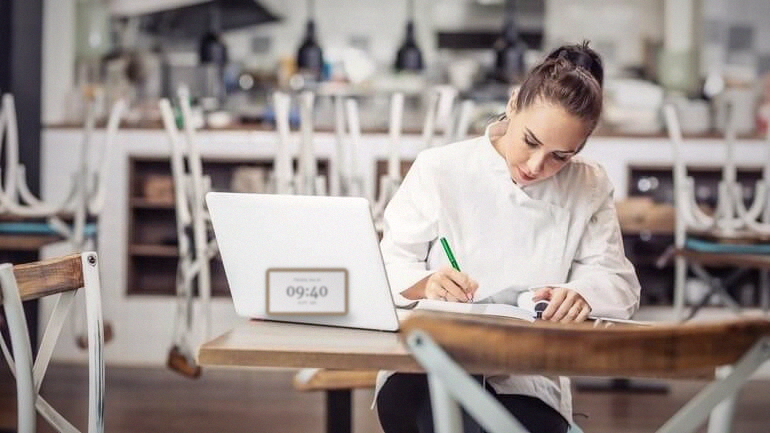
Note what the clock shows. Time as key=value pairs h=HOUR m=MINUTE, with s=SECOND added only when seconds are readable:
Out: h=9 m=40
